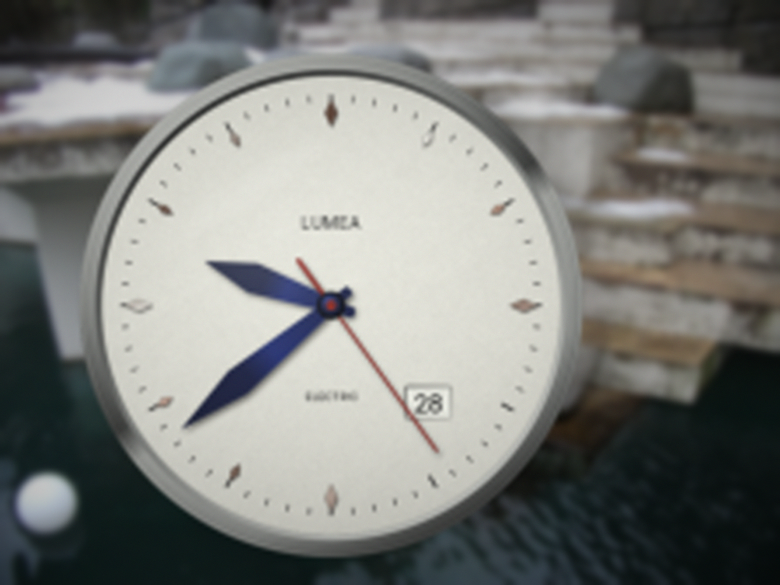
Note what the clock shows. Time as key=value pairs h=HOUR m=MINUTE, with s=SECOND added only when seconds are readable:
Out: h=9 m=38 s=24
